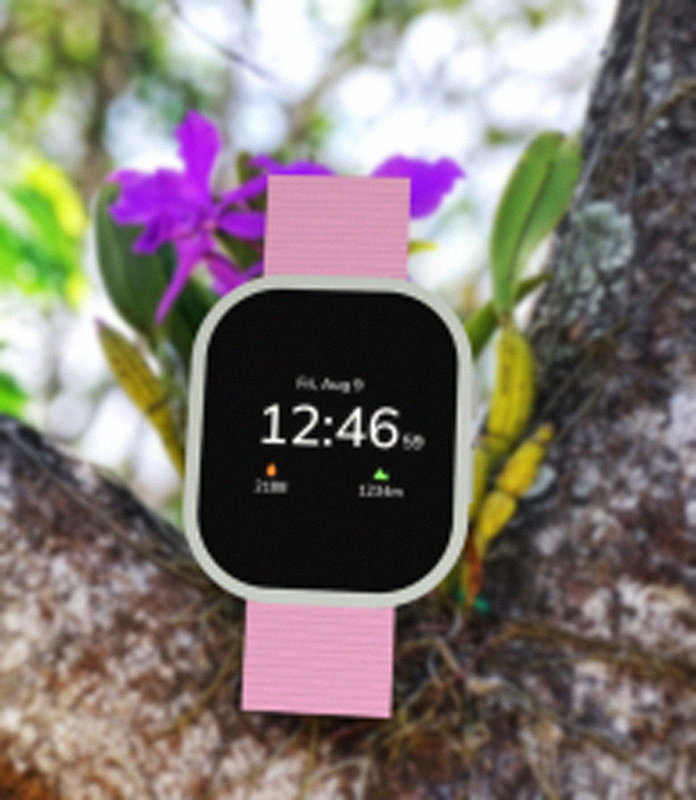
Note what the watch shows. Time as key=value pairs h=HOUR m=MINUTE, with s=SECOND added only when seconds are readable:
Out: h=12 m=46
